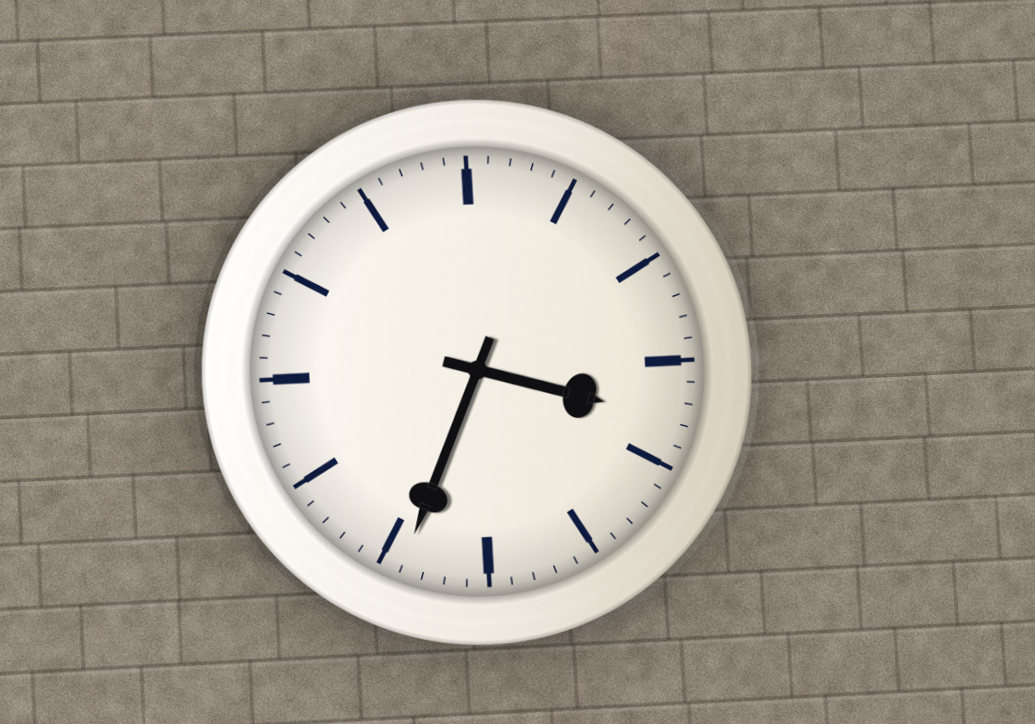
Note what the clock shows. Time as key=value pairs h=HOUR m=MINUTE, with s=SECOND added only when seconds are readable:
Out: h=3 m=34
